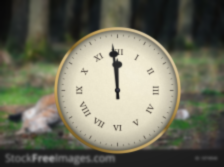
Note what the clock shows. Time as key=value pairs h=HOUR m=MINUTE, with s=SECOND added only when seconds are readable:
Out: h=11 m=59
